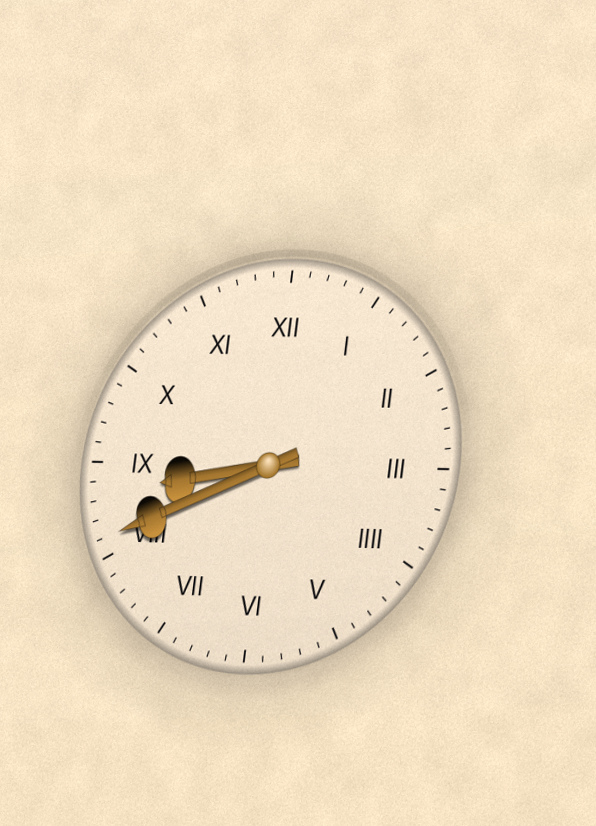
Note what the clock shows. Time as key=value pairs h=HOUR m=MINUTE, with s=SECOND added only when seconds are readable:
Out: h=8 m=41
